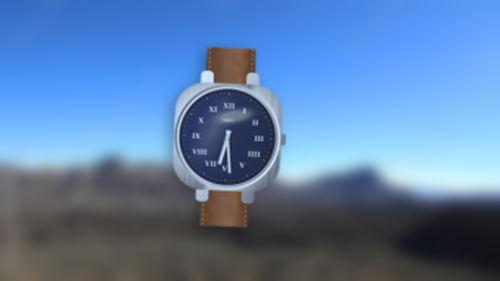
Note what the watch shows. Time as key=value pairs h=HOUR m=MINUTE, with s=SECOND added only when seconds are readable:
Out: h=6 m=29
